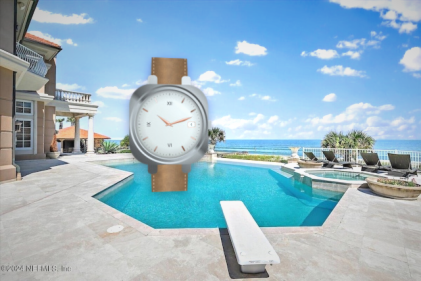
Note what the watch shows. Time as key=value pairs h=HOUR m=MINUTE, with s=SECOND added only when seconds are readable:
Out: h=10 m=12
